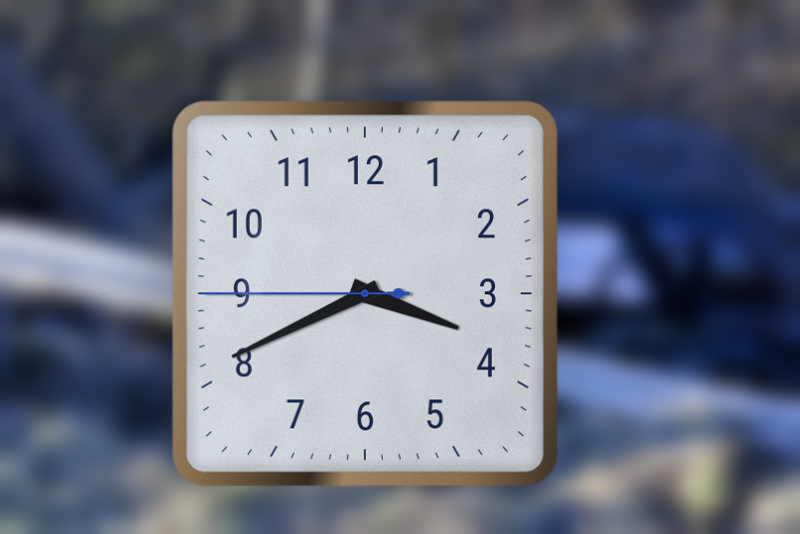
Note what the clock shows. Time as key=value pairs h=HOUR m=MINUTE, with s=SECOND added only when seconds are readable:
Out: h=3 m=40 s=45
